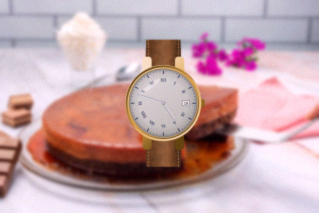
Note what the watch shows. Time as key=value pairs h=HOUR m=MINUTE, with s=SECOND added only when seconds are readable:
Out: h=4 m=48
